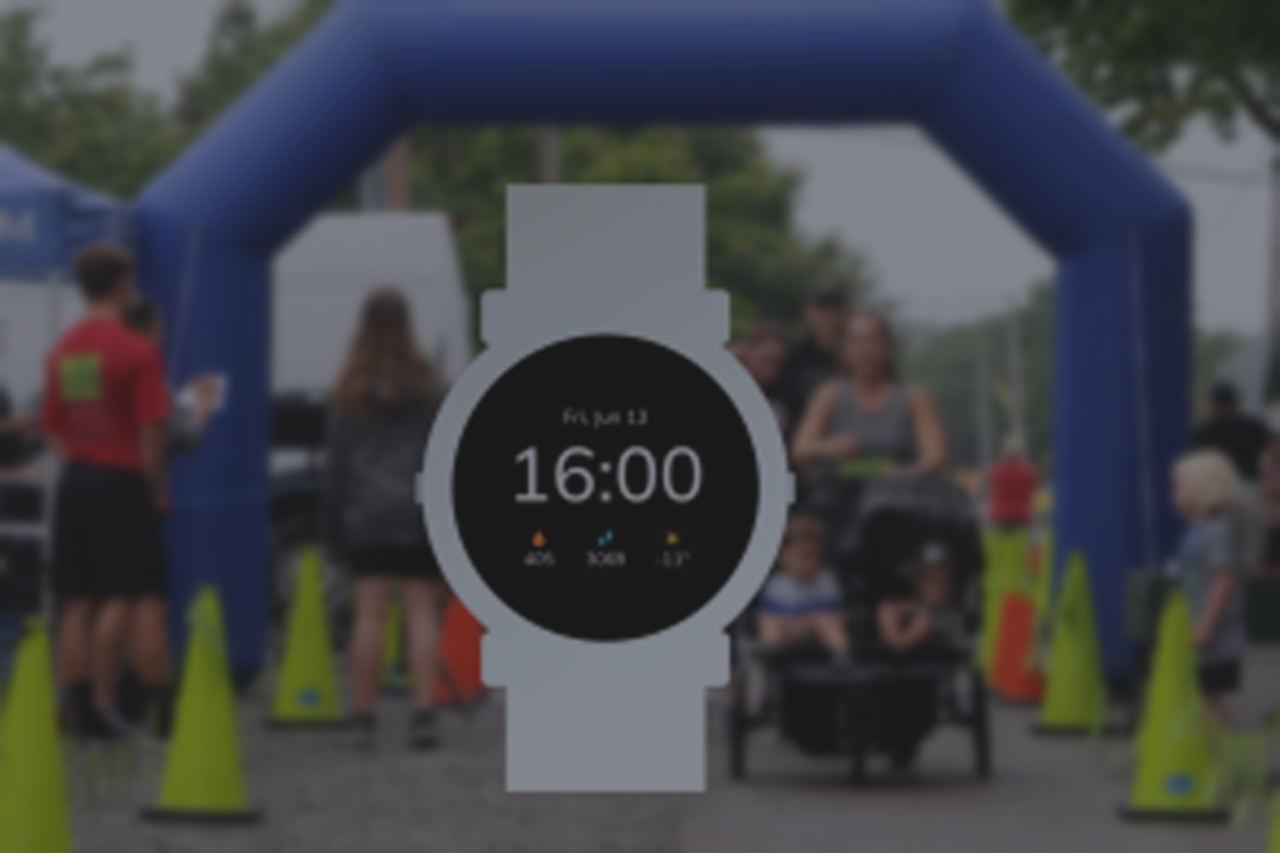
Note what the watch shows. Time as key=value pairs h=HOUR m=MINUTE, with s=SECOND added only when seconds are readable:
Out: h=16 m=0
